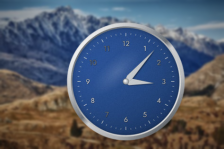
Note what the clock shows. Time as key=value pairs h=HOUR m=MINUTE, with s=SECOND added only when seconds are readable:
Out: h=3 m=7
